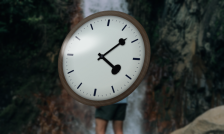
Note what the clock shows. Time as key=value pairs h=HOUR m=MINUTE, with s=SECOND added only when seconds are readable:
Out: h=4 m=8
